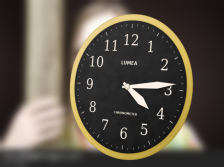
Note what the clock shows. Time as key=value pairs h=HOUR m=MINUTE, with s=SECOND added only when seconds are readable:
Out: h=4 m=14
